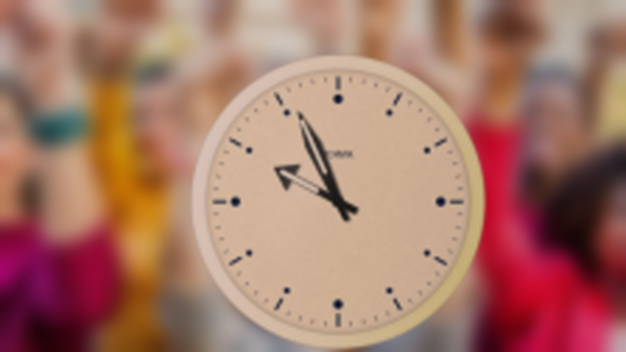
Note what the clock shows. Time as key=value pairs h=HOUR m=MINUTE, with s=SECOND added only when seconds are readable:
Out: h=9 m=56
